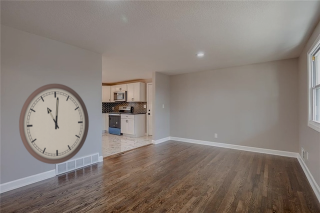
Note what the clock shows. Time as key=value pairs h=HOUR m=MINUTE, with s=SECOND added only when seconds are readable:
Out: h=11 m=1
